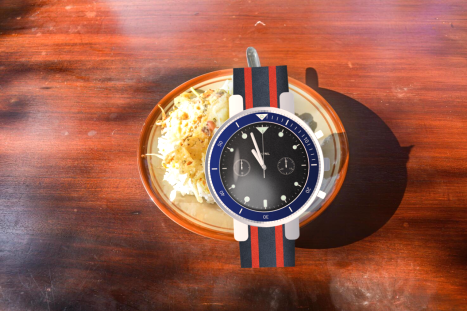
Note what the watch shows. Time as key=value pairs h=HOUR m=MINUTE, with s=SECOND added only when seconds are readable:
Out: h=10 m=57
